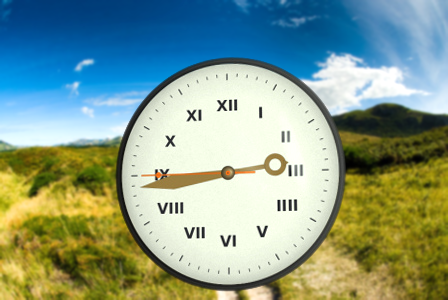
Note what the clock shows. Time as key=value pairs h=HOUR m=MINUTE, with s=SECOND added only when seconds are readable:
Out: h=2 m=43 s=45
